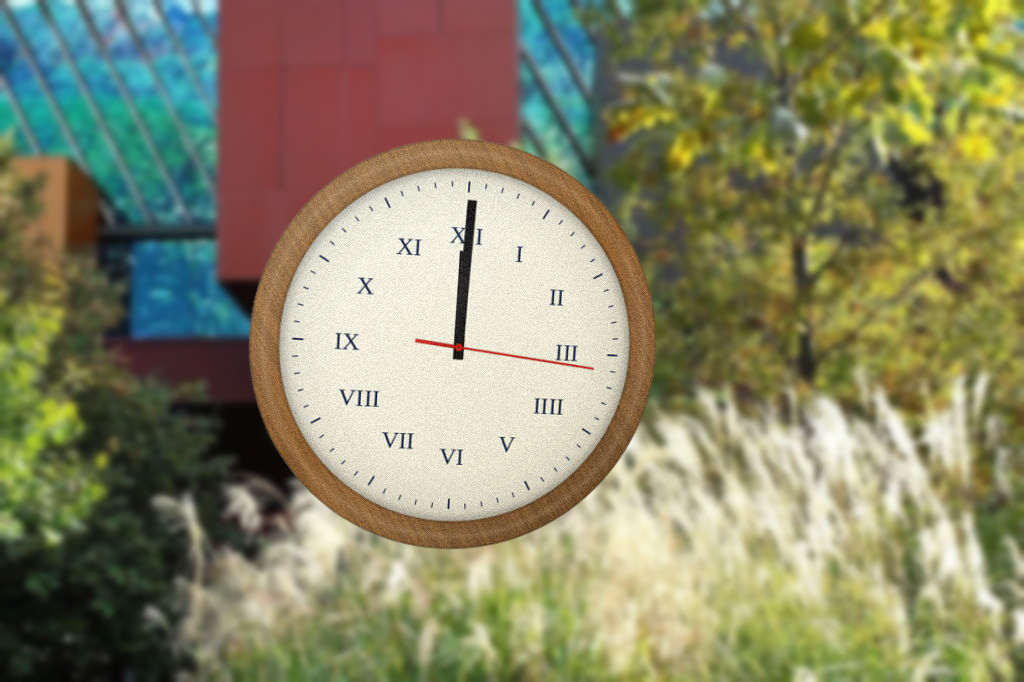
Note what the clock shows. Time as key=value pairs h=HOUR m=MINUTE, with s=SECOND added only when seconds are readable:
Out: h=12 m=0 s=16
